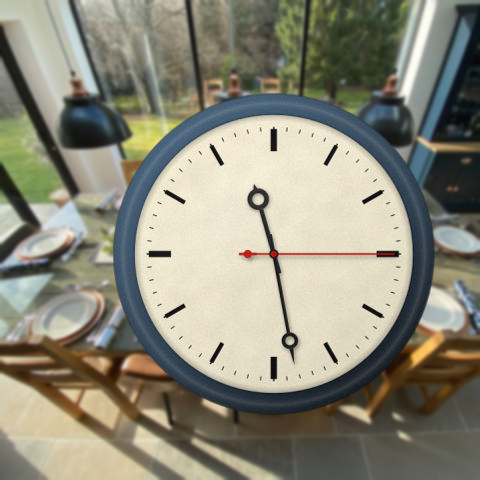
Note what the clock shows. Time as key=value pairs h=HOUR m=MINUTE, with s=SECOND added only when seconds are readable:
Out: h=11 m=28 s=15
